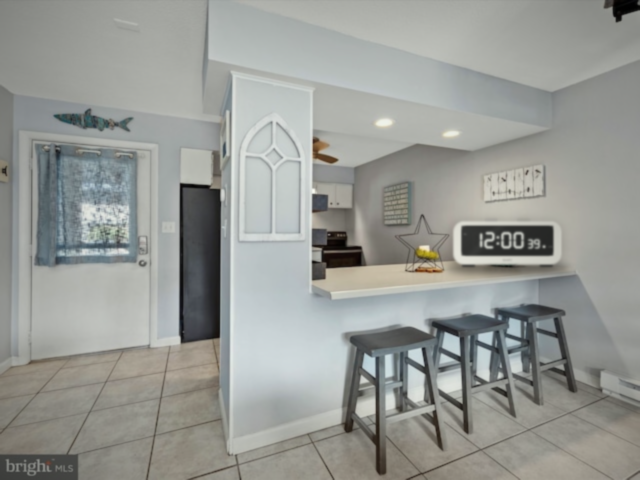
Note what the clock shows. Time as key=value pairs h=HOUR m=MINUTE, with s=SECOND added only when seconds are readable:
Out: h=12 m=0
